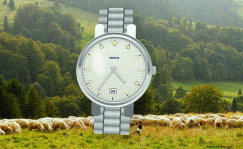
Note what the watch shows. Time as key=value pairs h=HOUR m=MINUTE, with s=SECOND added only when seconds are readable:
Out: h=4 m=36
